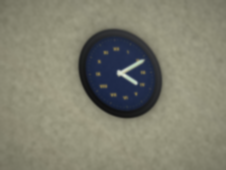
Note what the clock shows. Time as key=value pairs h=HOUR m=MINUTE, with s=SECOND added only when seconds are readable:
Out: h=4 m=11
